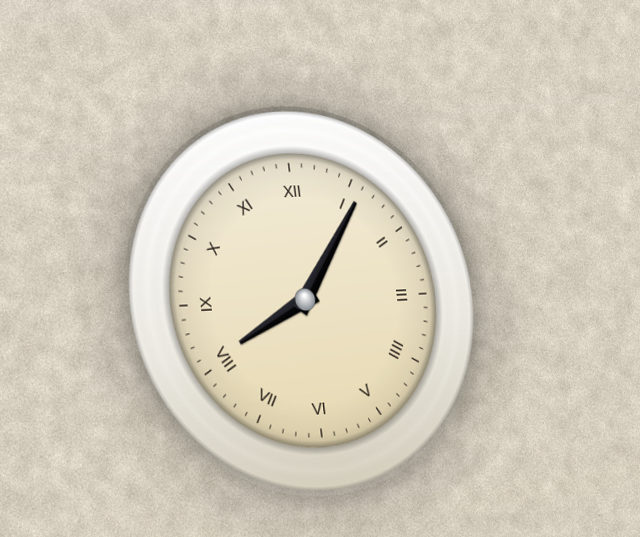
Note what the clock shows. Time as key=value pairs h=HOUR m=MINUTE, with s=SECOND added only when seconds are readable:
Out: h=8 m=6
